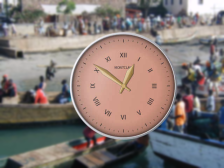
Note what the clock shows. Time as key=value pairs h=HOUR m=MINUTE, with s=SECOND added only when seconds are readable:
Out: h=12 m=51
